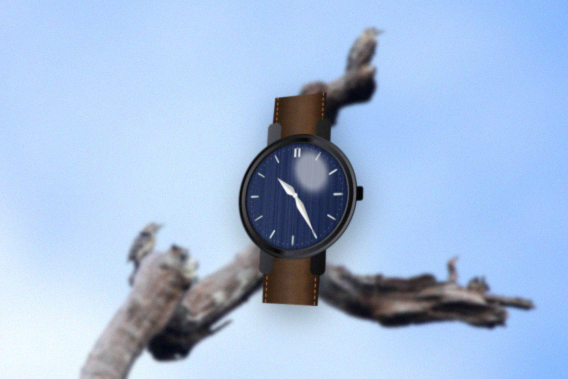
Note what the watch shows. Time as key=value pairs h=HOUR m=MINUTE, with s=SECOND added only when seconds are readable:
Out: h=10 m=25
